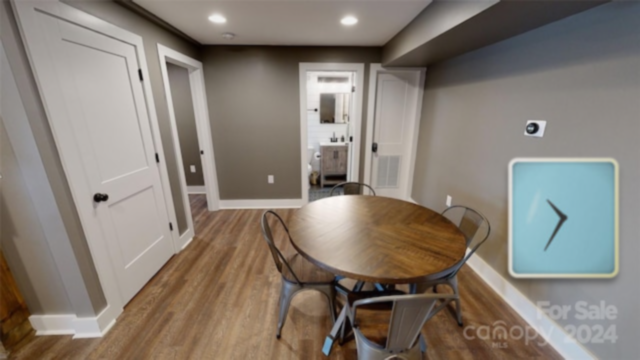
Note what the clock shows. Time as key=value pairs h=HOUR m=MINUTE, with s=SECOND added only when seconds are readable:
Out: h=10 m=35
